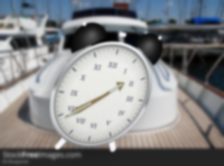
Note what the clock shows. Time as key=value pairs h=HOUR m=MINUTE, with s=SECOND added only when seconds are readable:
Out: h=1 m=39
